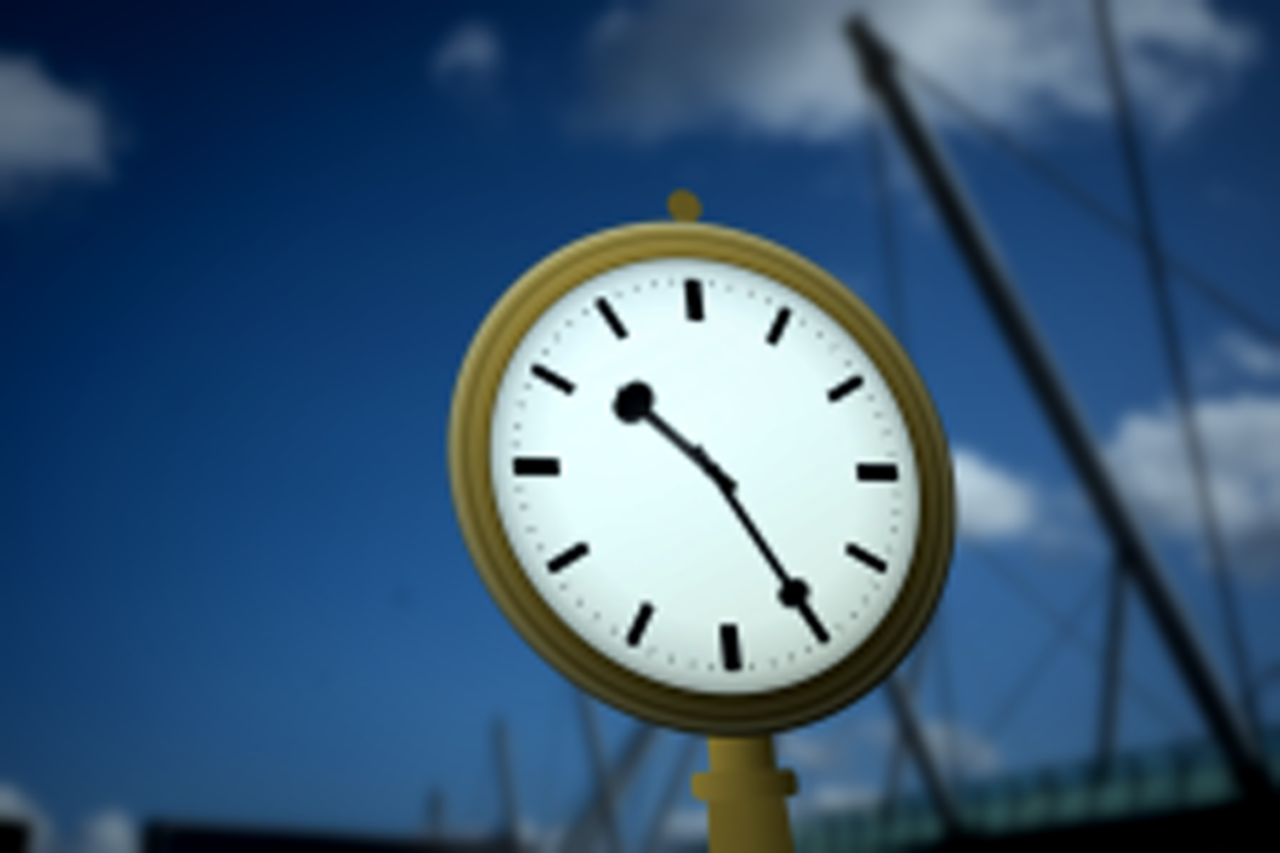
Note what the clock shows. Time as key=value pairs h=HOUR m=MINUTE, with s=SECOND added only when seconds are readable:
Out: h=10 m=25
